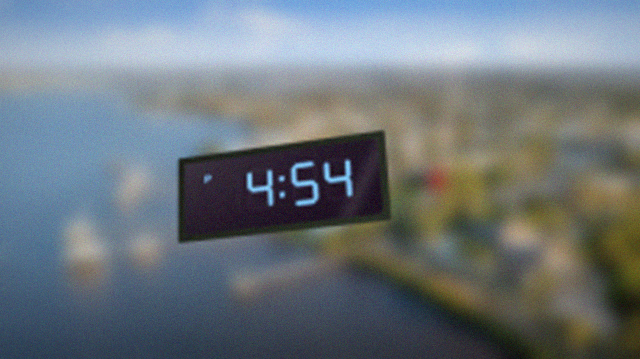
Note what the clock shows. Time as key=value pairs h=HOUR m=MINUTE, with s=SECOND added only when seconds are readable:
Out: h=4 m=54
